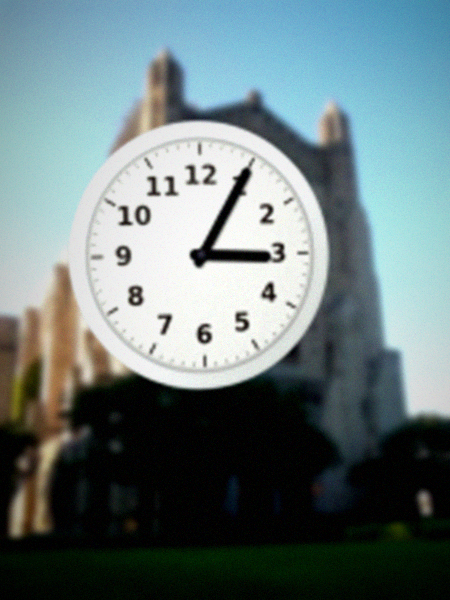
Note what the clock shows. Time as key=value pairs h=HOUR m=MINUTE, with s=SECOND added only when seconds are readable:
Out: h=3 m=5
